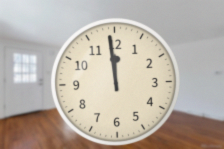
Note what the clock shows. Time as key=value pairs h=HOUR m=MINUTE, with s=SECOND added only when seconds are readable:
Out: h=11 m=59
